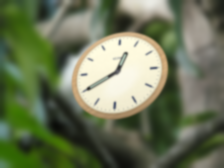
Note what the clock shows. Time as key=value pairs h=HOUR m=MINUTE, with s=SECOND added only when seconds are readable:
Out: h=12 m=40
